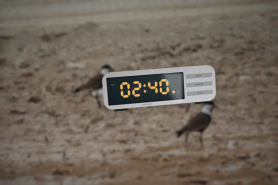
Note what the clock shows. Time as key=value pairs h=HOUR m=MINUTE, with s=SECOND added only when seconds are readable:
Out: h=2 m=40
